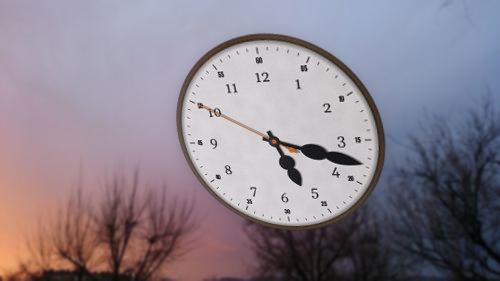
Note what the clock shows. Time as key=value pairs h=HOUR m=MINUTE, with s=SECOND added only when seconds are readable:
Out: h=5 m=17 s=50
